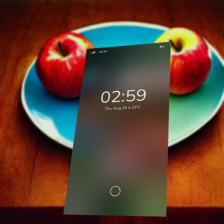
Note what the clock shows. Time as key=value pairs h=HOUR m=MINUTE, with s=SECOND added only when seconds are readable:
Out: h=2 m=59
